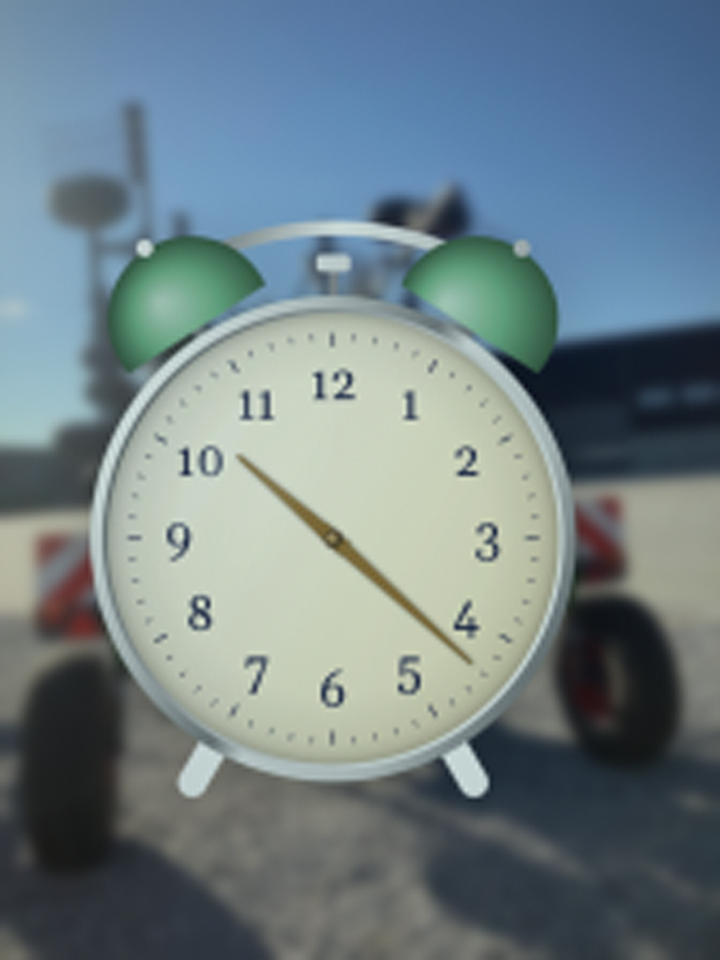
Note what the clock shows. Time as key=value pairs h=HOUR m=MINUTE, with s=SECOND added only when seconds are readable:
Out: h=10 m=22
